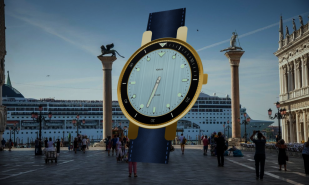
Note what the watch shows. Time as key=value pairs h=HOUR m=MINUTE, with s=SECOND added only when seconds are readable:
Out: h=6 m=33
